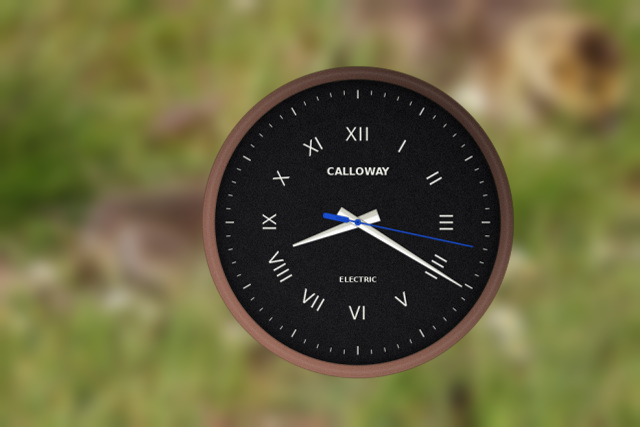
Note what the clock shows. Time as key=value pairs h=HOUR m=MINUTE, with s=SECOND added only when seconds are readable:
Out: h=8 m=20 s=17
